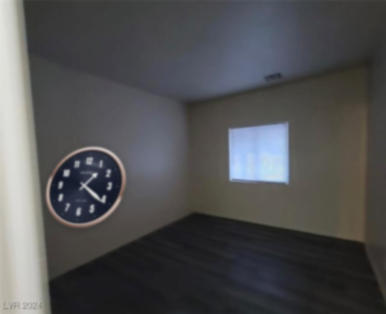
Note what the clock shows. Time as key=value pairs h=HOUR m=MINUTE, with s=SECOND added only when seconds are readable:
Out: h=1 m=21
